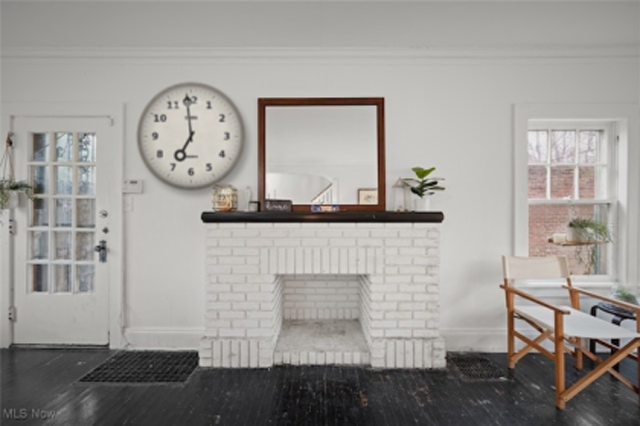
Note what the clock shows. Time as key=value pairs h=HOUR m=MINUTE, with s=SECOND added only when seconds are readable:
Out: h=6 m=59
